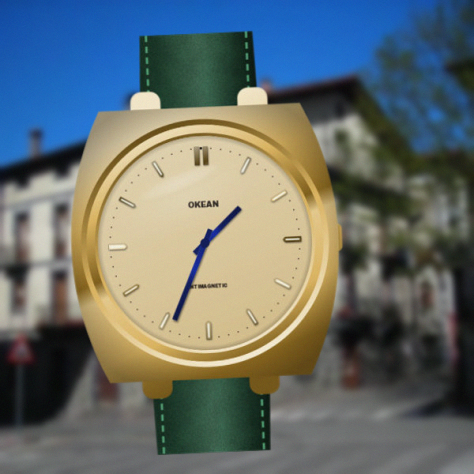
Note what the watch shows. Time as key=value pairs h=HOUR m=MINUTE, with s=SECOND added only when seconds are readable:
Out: h=1 m=34
